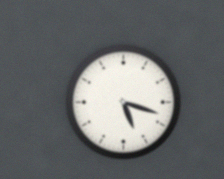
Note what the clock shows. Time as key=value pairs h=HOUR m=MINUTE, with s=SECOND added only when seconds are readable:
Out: h=5 m=18
